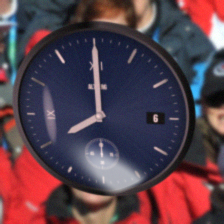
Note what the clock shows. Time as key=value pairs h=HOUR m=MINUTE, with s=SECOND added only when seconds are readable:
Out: h=8 m=0
